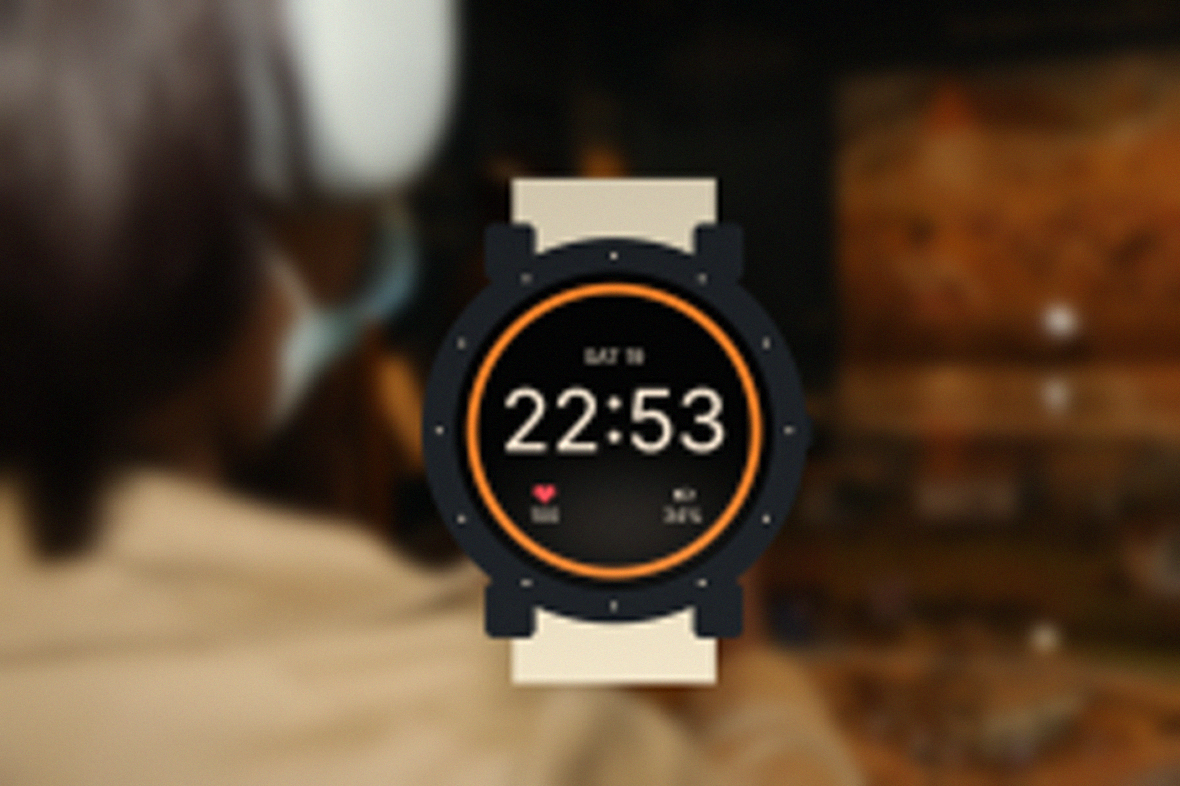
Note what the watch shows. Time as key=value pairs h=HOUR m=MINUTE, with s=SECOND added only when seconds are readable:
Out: h=22 m=53
